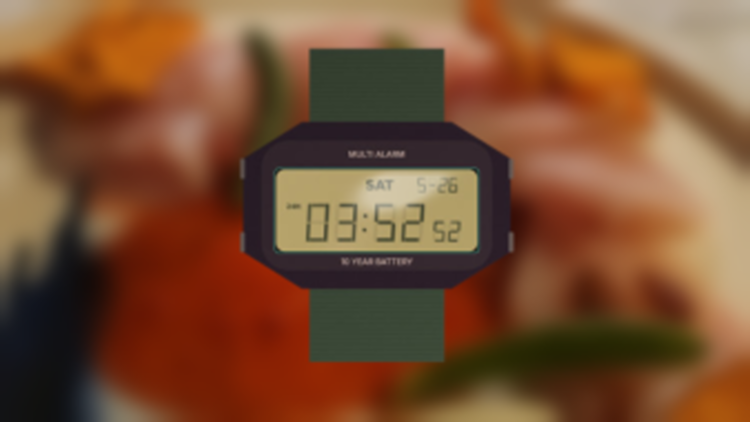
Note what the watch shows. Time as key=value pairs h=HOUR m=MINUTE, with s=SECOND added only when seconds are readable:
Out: h=3 m=52 s=52
